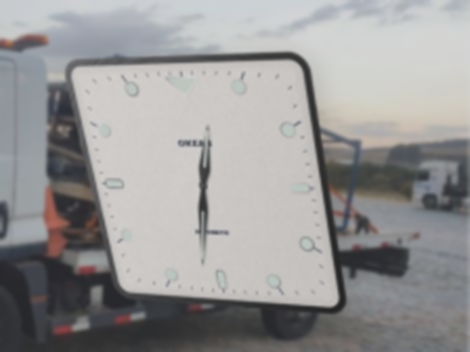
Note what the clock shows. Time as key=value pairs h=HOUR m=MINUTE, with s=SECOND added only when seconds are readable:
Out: h=12 m=32
